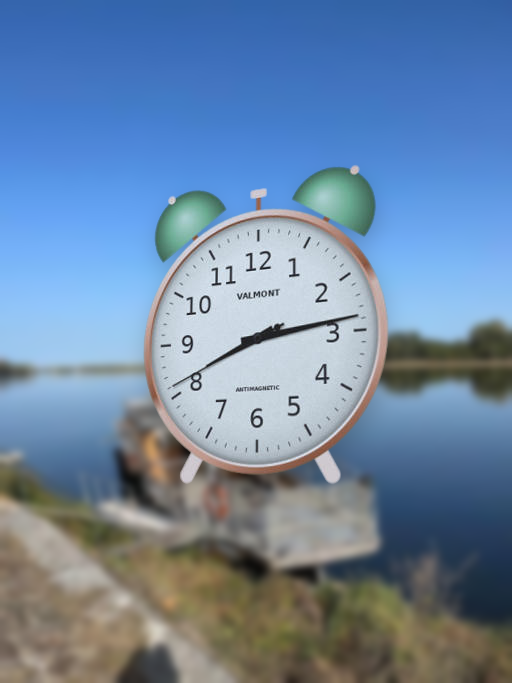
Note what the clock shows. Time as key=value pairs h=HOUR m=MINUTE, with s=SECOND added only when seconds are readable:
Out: h=8 m=13 s=41
